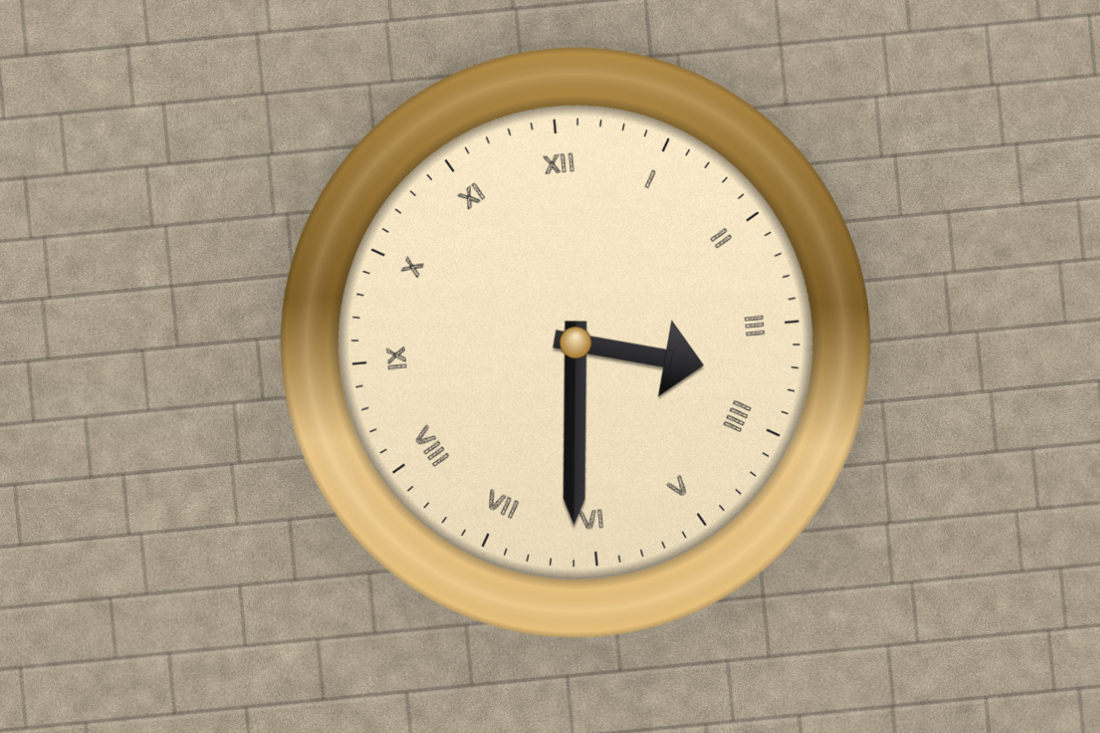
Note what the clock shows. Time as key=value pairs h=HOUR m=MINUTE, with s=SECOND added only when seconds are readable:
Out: h=3 m=31
